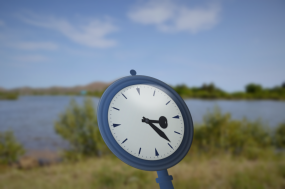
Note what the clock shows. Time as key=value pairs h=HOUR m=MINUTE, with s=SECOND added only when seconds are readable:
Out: h=3 m=24
